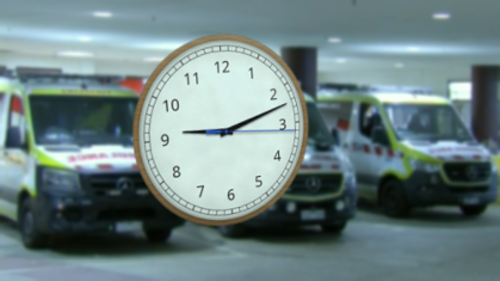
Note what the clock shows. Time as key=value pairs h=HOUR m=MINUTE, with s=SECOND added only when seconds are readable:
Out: h=9 m=12 s=16
